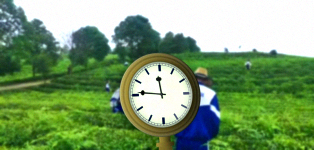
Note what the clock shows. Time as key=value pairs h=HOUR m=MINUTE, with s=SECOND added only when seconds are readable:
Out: h=11 m=46
